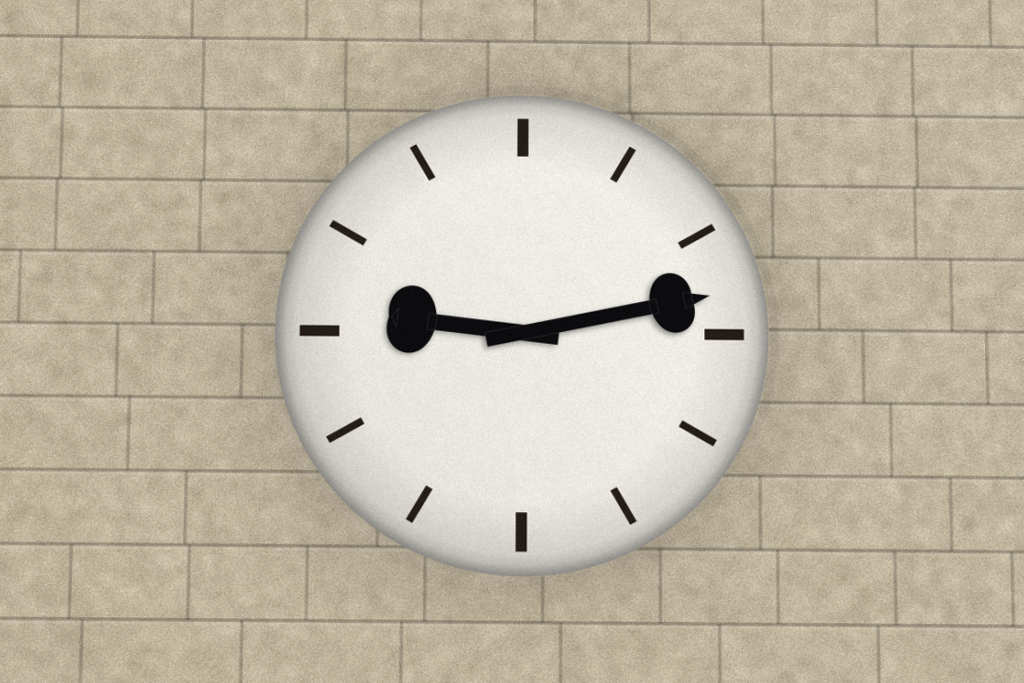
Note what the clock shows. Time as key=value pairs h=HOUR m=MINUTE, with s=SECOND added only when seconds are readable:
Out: h=9 m=13
